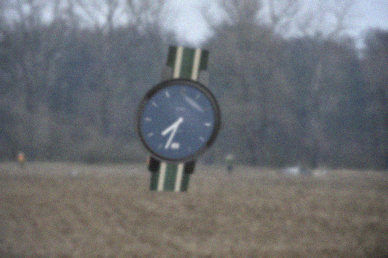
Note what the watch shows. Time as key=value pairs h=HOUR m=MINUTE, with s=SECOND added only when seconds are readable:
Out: h=7 m=33
